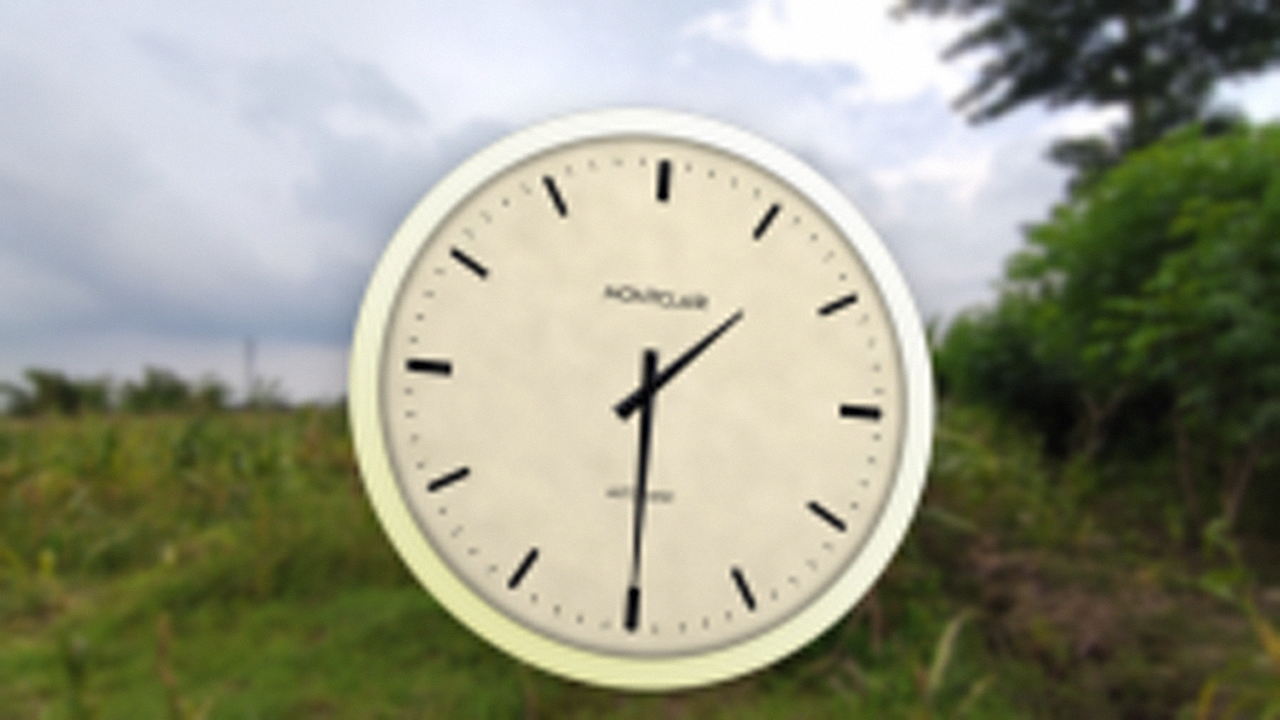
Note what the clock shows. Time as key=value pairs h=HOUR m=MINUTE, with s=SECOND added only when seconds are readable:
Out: h=1 m=30
